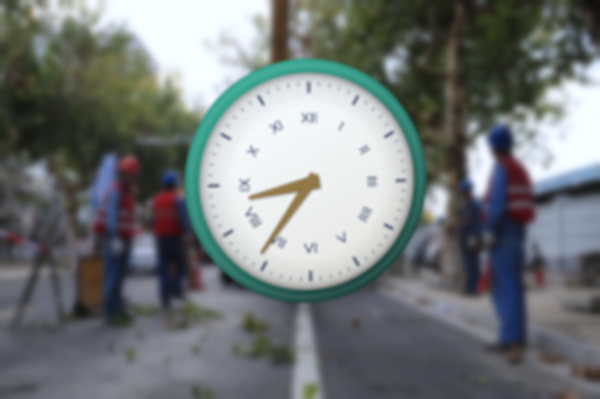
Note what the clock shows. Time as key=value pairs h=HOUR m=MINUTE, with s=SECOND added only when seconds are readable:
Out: h=8 m=36
